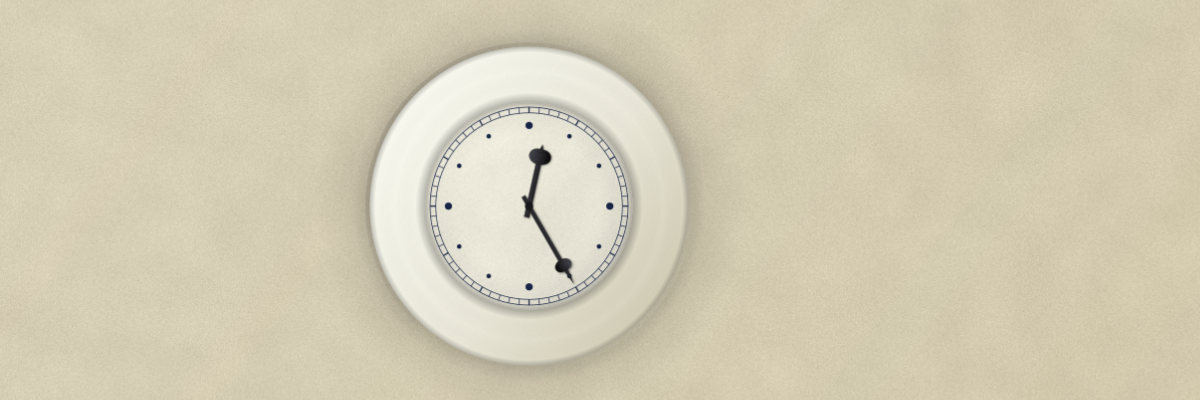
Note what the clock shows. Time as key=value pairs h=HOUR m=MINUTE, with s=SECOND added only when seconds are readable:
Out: h=12 m=25
